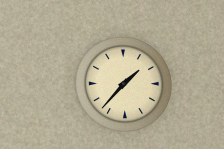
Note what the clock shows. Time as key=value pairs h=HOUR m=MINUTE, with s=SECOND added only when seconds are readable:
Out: h=1 m=37
